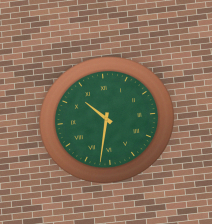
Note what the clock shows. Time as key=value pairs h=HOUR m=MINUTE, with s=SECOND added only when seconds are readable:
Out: h=10 m=32
